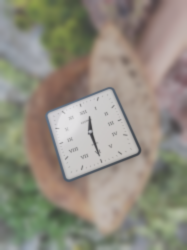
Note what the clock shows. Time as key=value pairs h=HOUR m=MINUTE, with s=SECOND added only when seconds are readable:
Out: h=12 m=30
